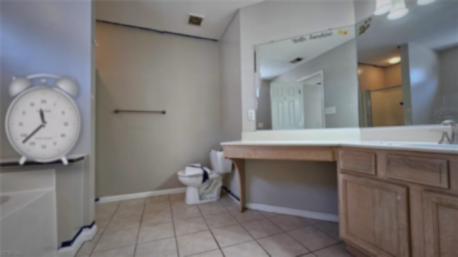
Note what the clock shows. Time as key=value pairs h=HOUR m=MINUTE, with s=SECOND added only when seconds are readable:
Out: h=11 m=38
